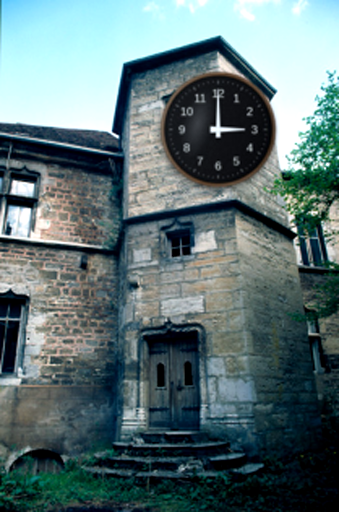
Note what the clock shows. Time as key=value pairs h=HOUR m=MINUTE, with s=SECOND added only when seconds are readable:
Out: h=3 m=0
